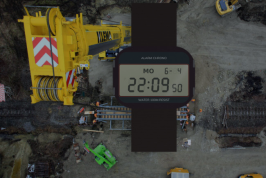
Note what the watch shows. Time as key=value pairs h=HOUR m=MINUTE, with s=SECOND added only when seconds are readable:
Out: h=22 m=9 s=50
